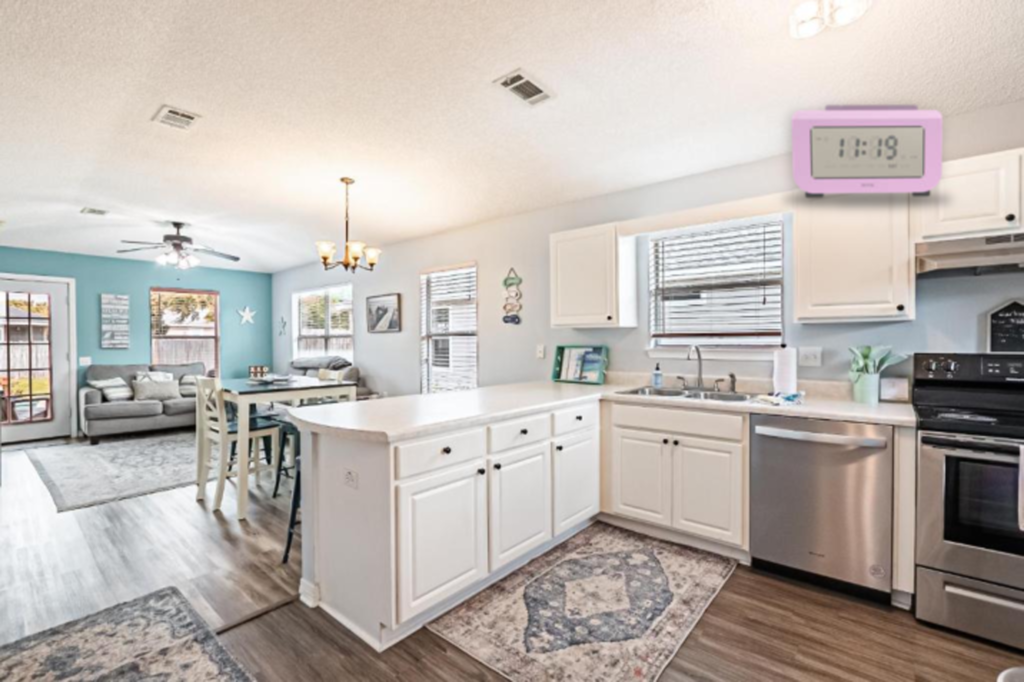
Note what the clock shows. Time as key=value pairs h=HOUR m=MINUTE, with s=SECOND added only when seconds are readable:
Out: h=11 m=19
